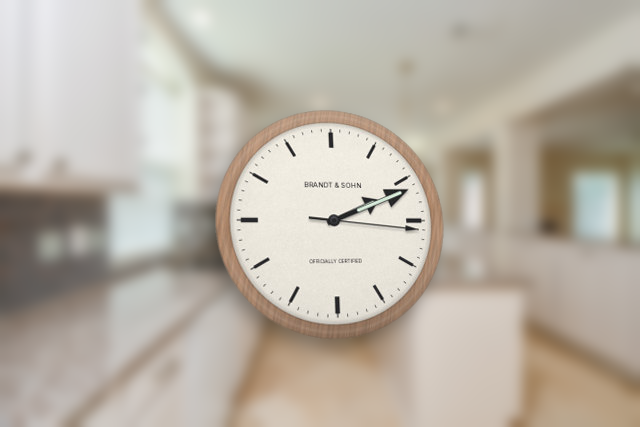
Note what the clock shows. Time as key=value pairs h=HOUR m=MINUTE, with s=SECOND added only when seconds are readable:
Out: h=2 m=11 s=16
